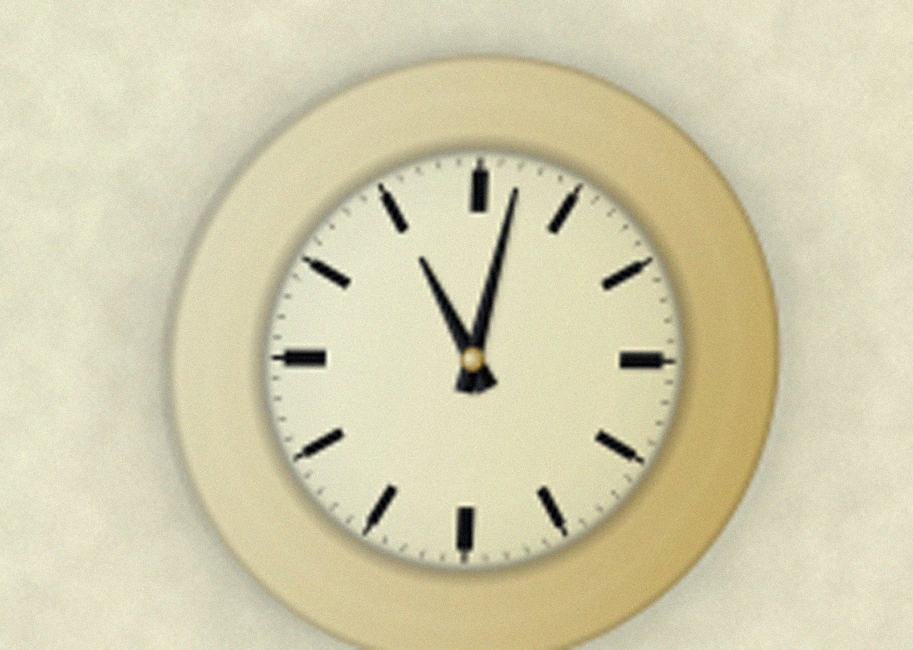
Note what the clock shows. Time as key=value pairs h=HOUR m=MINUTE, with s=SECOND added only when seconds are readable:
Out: h=11 m=2
